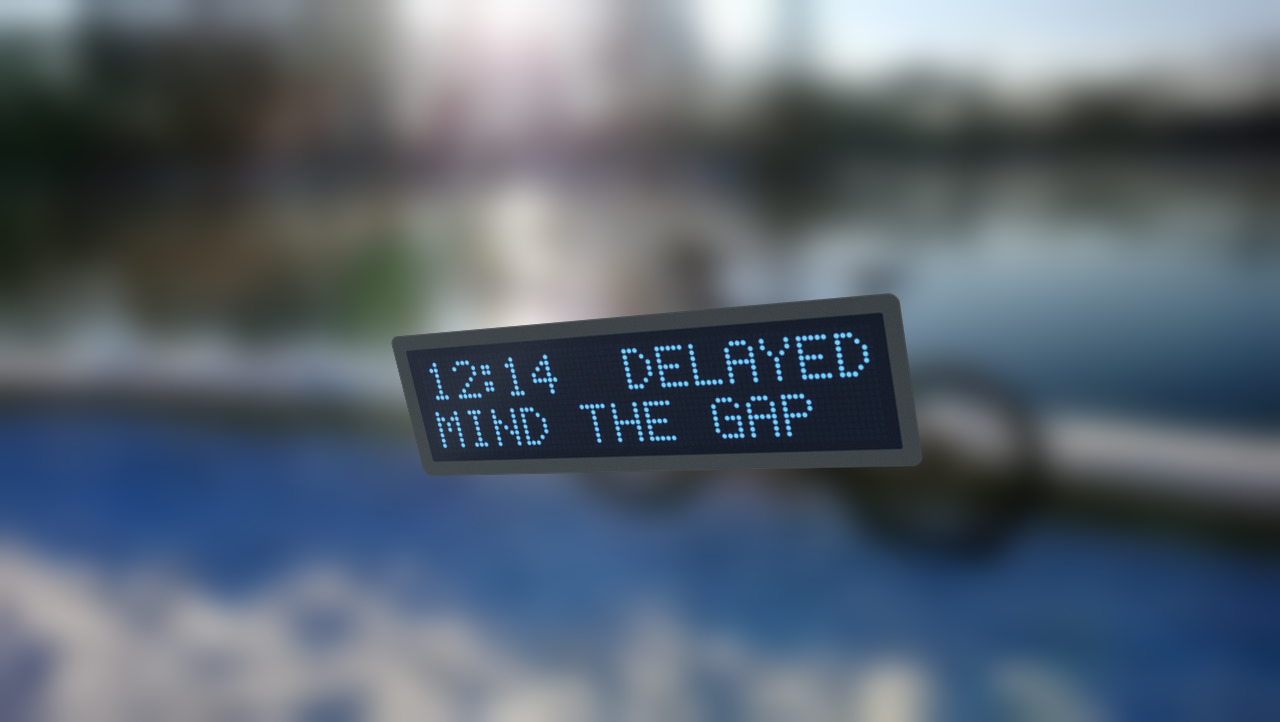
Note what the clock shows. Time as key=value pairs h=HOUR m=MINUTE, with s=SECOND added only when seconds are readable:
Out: h=12 m=14
